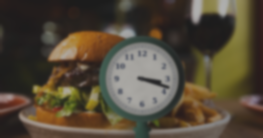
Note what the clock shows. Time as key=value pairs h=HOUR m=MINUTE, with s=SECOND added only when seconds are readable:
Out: h=3 m=18
